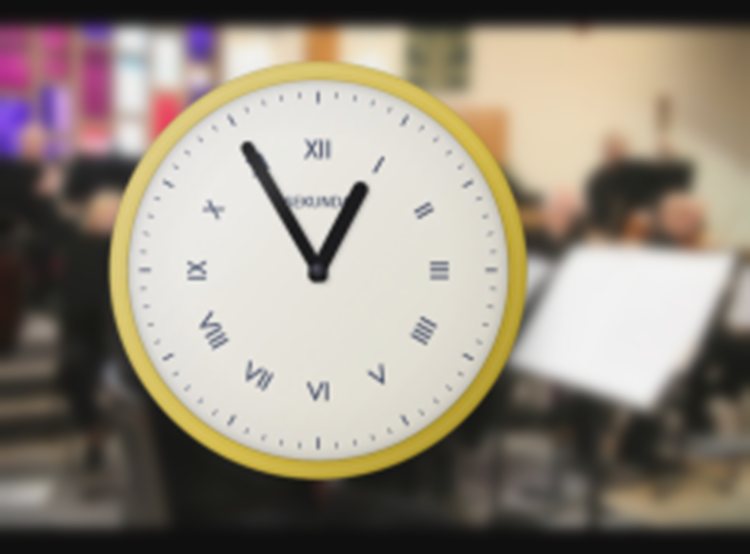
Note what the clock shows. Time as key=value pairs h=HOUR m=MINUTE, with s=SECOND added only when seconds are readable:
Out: h=12 m=55
